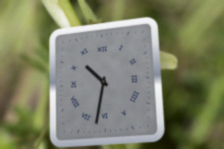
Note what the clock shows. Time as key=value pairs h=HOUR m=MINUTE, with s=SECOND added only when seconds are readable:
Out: h=10 m=32
